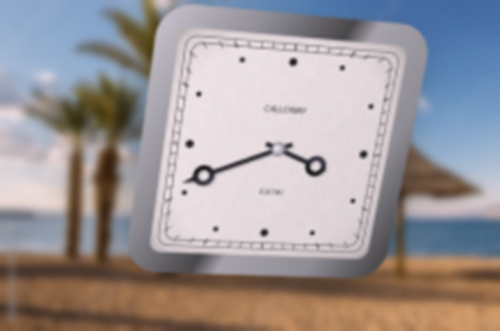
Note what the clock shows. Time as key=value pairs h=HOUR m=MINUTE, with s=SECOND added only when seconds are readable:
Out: h=3 m=41
